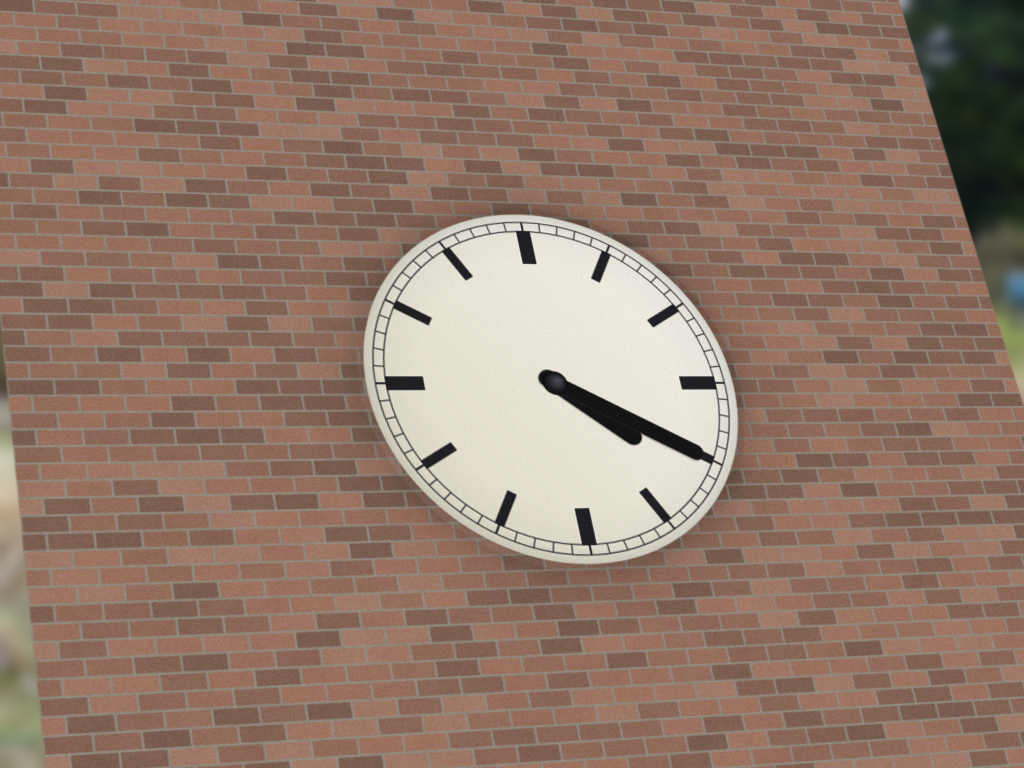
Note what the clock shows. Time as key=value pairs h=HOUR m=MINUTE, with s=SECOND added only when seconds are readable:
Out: h=4 m=20
